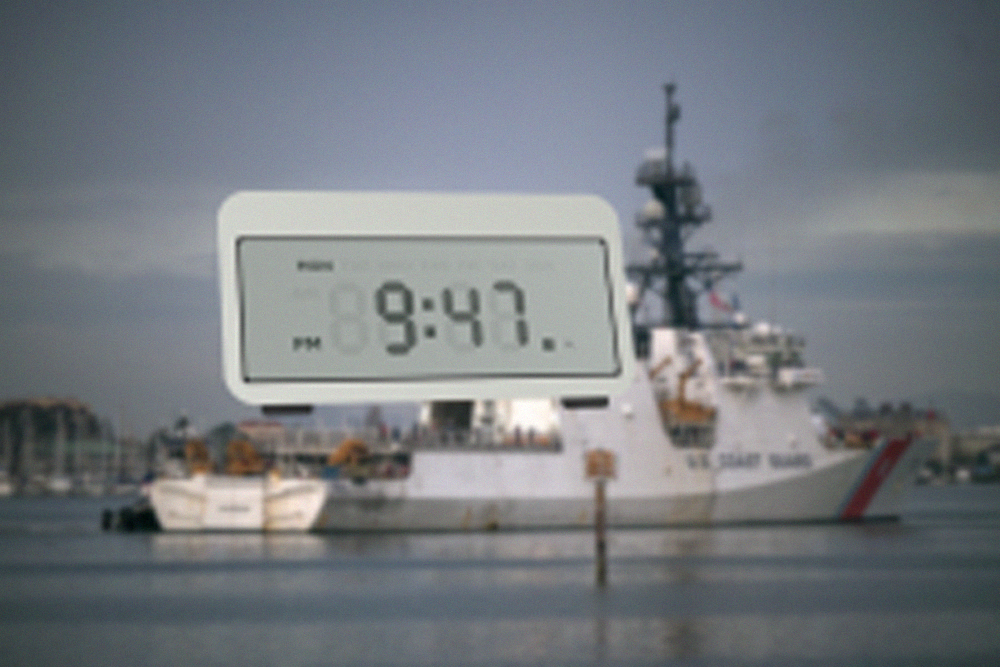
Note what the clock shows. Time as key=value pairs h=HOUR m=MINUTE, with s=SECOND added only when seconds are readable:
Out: h=9 m=47
